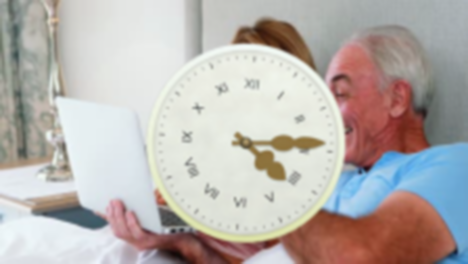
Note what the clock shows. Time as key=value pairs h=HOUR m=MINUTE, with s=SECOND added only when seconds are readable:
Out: h=4 m=14
